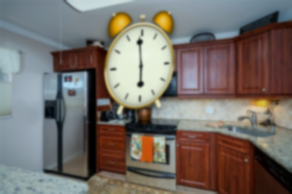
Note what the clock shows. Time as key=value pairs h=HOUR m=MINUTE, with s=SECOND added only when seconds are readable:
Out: h=5 m=59
